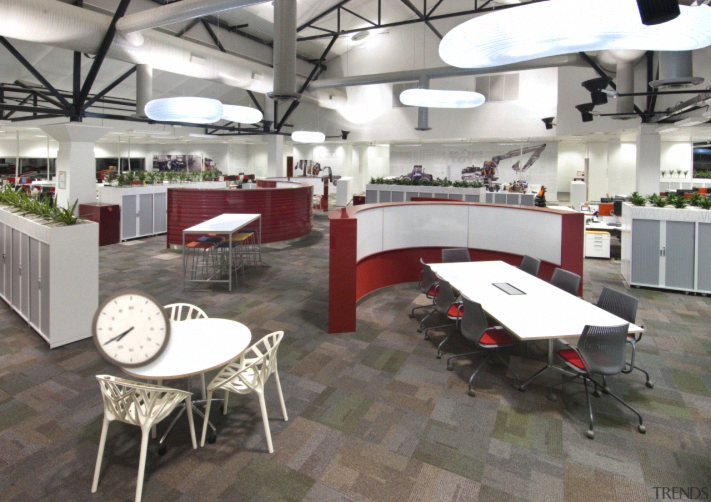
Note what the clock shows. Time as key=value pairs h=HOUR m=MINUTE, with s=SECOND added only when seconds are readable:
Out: h=7 m=40
